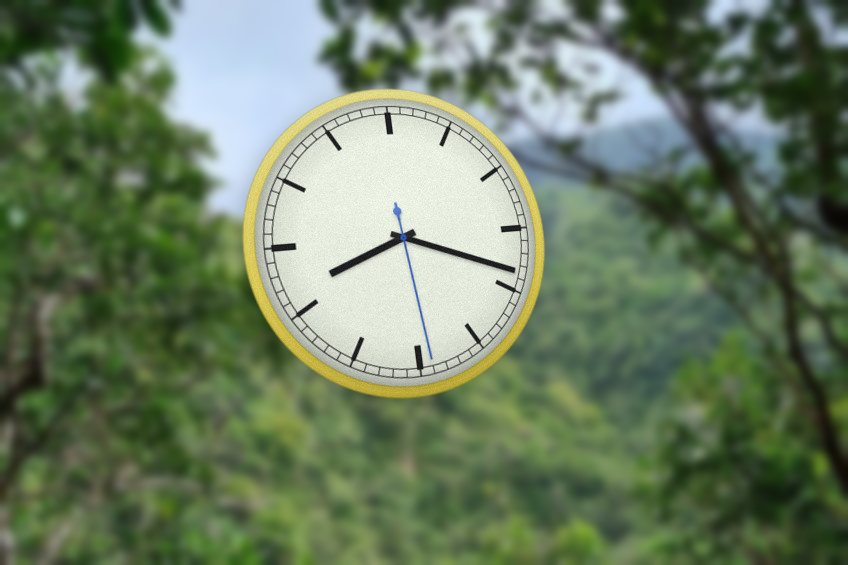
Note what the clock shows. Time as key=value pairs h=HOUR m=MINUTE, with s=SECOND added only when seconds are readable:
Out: h=8 m=18 s=29
